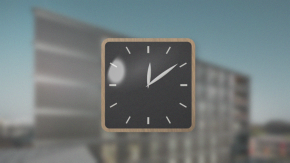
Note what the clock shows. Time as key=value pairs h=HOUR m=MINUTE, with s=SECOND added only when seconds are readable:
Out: h=12 m=9
